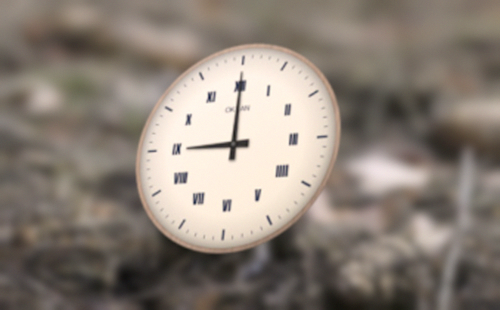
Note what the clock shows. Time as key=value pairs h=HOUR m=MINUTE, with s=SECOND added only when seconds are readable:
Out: h=9 m=0
